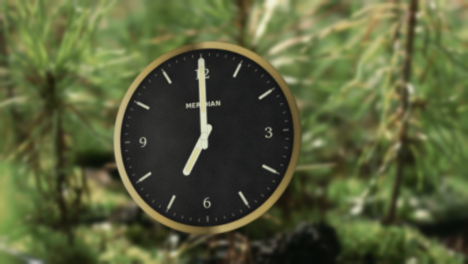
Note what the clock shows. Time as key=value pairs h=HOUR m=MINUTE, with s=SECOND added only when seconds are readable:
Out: h=7 m=0
